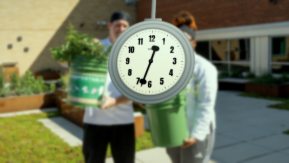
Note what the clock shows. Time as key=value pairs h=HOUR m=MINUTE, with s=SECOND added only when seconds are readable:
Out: h=12 m=33
